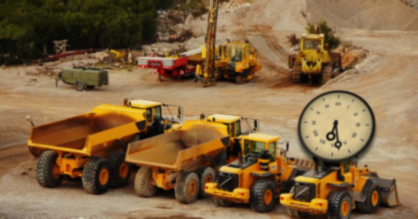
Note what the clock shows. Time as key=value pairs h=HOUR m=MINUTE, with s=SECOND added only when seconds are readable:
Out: h=6 m=28
